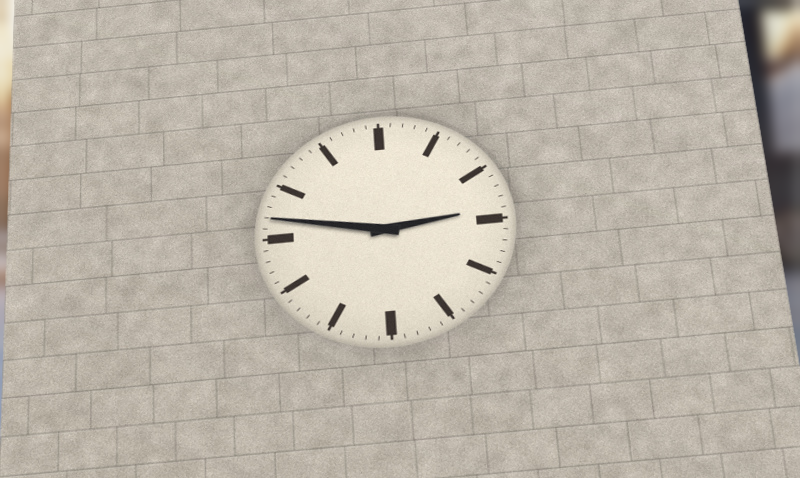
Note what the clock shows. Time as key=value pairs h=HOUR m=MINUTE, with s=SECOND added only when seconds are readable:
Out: h=2 m=47
